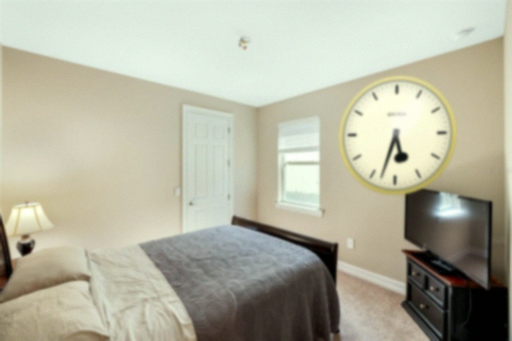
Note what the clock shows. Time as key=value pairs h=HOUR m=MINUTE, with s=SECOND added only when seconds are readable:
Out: h=5 m=33
